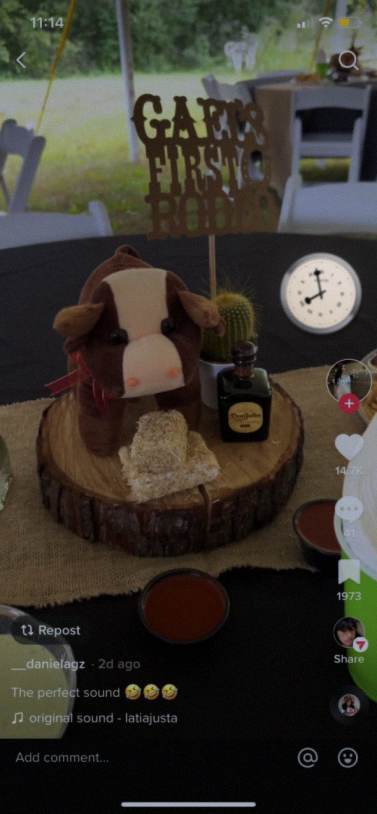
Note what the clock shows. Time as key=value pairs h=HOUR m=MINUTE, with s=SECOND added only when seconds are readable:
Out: h=7 m=58
